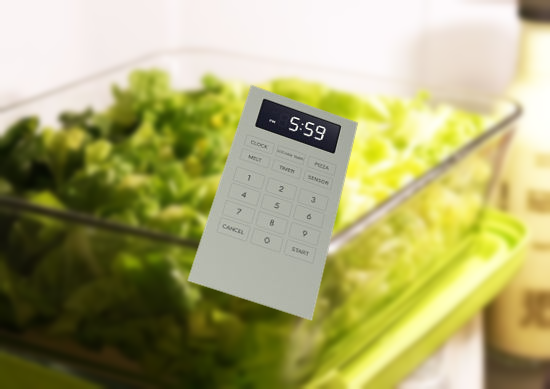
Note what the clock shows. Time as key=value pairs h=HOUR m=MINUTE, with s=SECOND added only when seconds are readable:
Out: h=5 m=59
